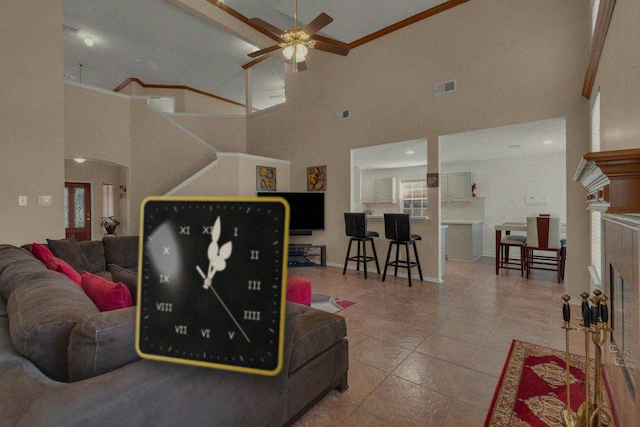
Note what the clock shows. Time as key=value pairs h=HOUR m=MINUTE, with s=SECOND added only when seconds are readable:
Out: h=1 m=1 s=23
